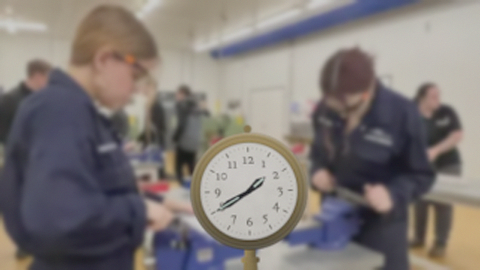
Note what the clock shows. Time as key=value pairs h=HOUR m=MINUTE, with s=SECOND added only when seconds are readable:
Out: h=1 m=40
